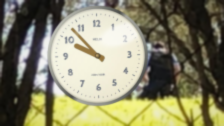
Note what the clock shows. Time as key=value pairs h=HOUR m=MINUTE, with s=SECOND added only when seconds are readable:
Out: h=9 m=53
